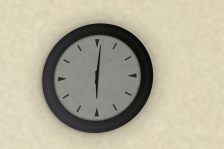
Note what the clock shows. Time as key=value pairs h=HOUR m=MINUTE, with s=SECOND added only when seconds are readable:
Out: h=6 m=1
